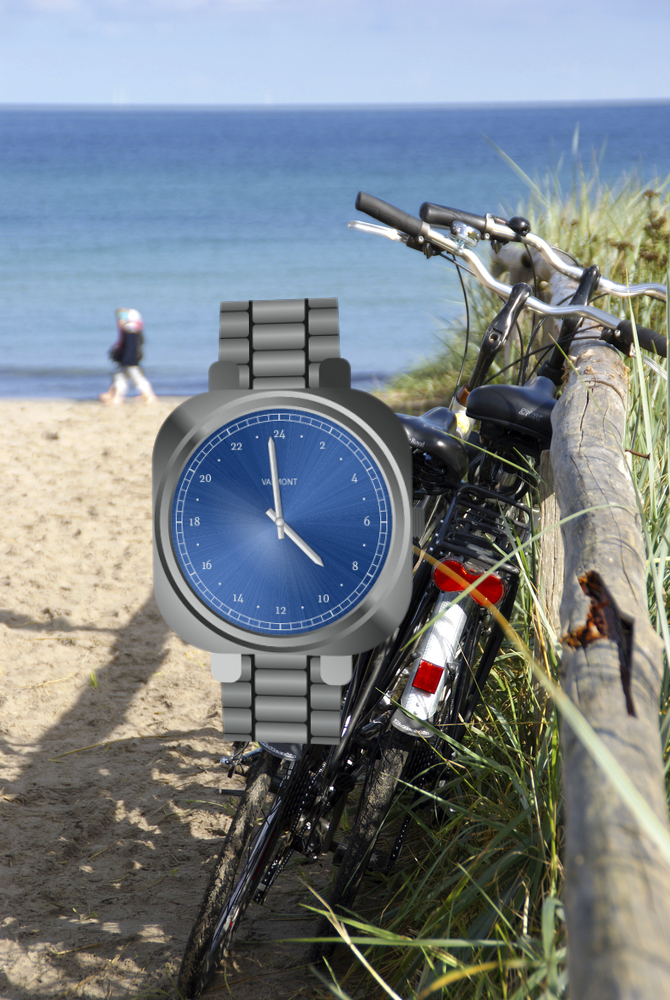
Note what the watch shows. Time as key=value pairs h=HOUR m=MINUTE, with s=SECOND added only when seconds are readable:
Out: h=8 m=59
